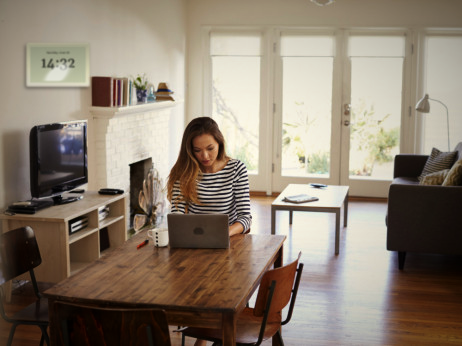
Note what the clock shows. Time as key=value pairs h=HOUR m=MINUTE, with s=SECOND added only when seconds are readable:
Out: h=14 m=32
